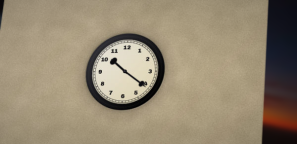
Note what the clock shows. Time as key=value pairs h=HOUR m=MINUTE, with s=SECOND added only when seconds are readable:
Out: h=10 m=21
